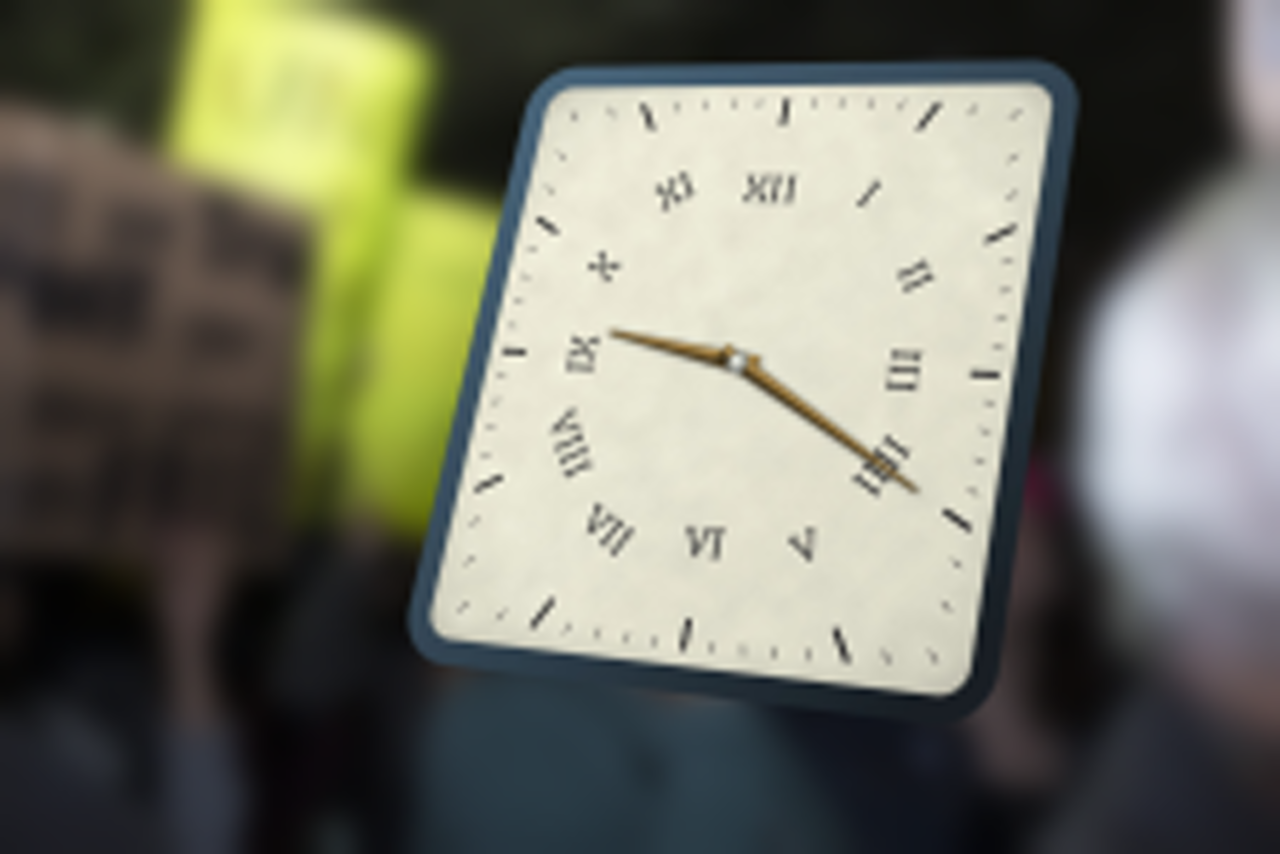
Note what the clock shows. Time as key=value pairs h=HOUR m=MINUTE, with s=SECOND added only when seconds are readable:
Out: h=9 m=20
